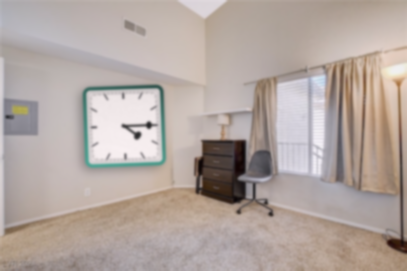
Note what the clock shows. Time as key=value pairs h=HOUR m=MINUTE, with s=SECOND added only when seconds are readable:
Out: h=4 m=15
